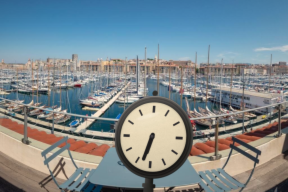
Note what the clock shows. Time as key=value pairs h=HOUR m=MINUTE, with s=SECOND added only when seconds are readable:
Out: h=6 m=33
